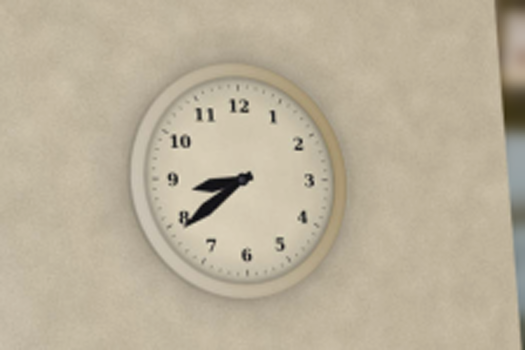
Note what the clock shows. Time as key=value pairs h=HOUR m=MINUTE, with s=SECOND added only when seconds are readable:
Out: h=8 m=39
